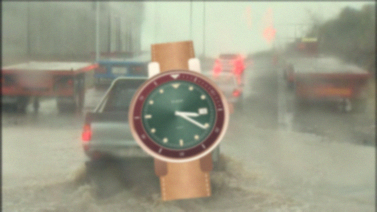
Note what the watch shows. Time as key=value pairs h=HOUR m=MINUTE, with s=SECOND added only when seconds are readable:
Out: h=3 m=21
